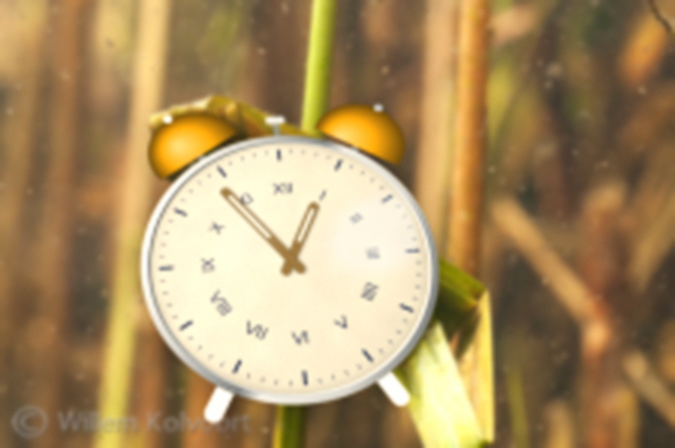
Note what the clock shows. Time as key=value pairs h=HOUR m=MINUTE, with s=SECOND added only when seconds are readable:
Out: h=12 m=54
